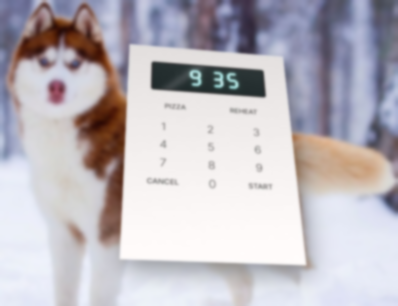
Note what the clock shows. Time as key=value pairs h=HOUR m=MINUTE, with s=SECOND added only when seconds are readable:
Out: h=9 m=35
